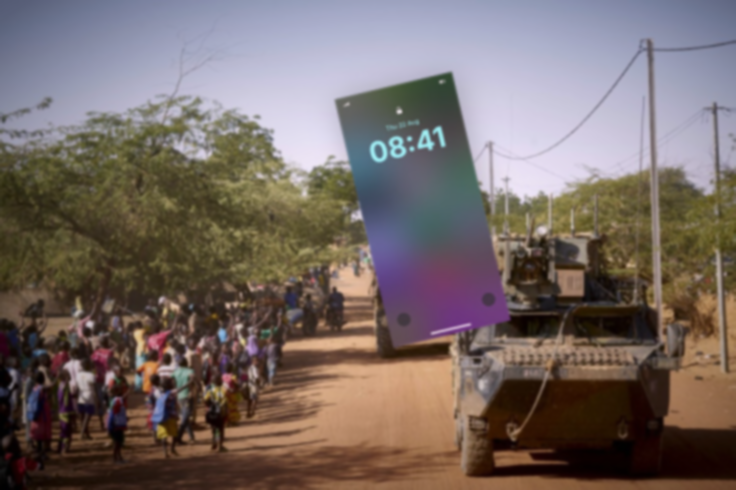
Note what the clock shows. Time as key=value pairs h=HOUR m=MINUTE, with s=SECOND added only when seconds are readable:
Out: h=8 m=41
